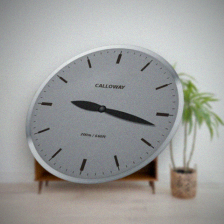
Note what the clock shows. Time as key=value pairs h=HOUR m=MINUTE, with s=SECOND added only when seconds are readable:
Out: h=9 m=17
